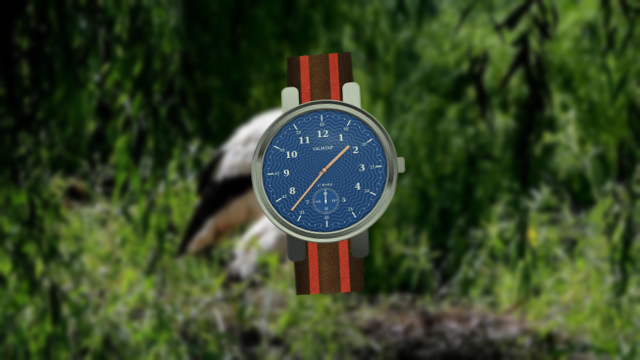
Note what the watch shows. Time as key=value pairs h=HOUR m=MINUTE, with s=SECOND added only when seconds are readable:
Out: h=1 m=37
